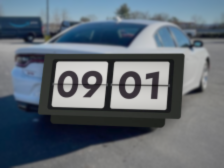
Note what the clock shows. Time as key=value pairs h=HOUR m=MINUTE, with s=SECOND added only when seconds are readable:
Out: h=9 m=1
